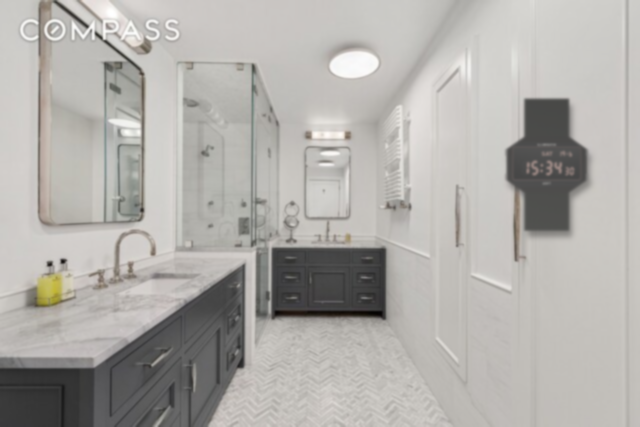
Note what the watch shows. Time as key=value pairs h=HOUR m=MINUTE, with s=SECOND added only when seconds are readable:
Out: h=15 m=34
